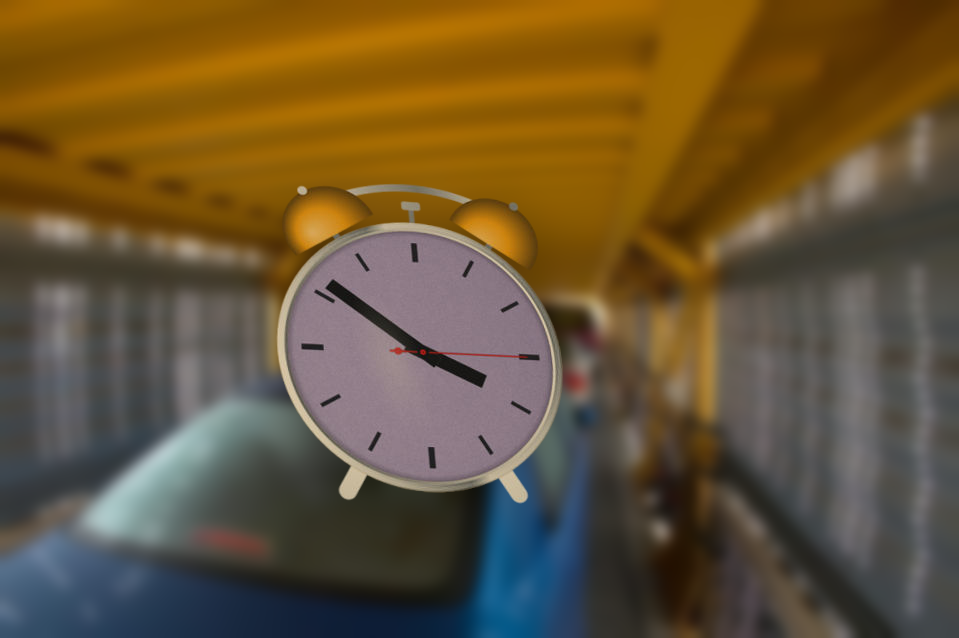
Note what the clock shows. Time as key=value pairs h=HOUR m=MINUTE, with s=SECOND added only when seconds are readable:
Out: h=3 m=51 s=15
